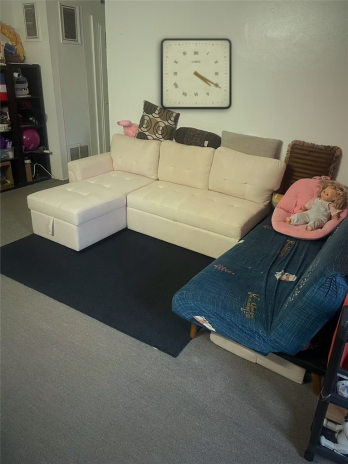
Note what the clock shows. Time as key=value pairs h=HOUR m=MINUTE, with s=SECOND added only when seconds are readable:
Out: h=4 m=20
